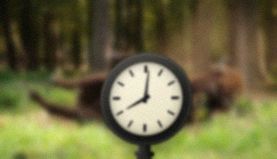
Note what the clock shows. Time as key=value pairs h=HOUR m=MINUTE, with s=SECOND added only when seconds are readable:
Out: h=8 m=1
